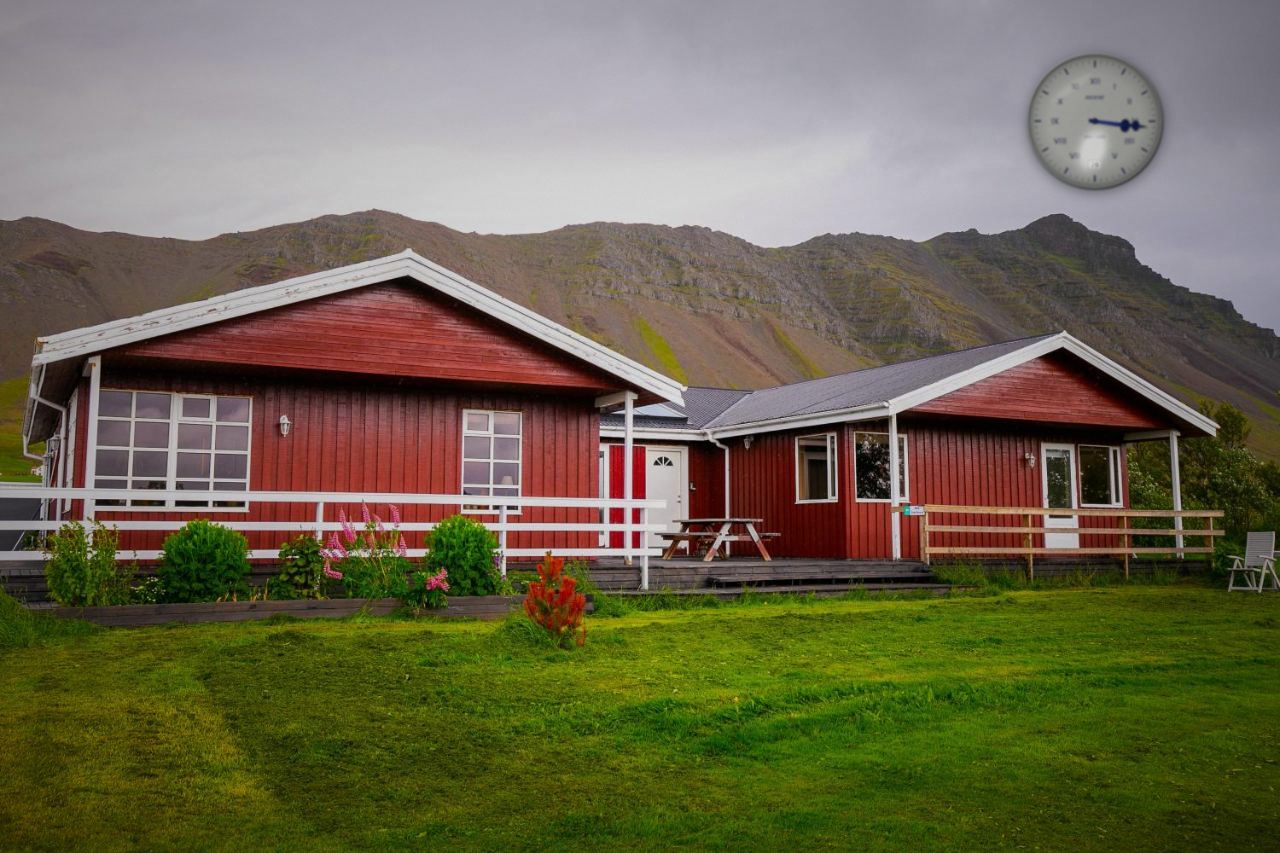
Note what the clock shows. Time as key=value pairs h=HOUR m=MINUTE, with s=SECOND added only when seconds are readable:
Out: h=3 m=16
